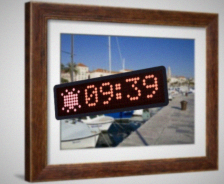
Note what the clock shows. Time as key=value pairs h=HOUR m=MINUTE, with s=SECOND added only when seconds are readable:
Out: h=9 m=39
